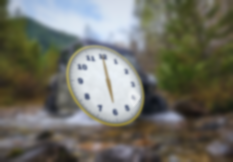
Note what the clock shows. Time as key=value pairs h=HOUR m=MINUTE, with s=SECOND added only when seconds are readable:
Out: h=6 m=0
